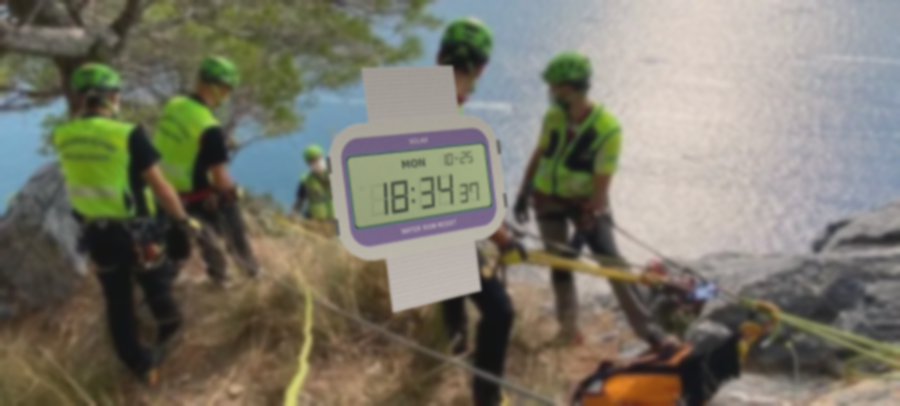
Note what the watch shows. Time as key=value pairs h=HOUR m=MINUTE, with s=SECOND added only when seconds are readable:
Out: h=18 m=34 s=37
